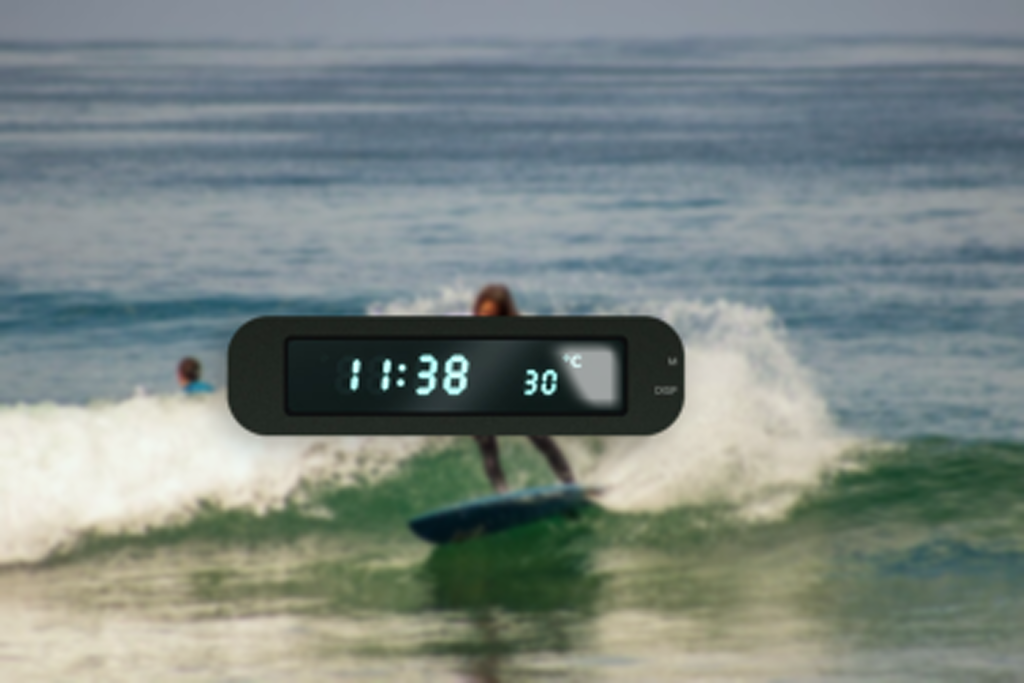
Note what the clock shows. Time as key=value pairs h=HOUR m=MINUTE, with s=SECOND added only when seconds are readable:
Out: h=11 m=38
